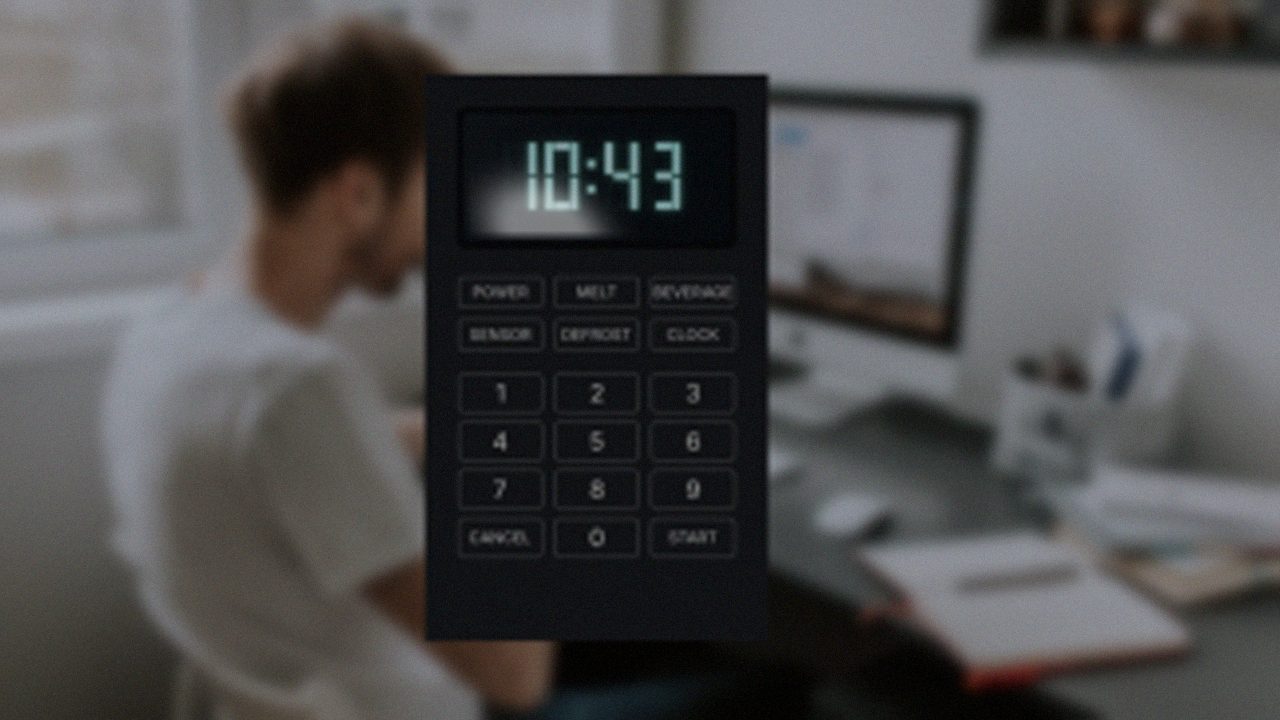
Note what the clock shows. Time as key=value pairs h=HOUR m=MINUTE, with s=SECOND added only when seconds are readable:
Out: h=10 m=43
